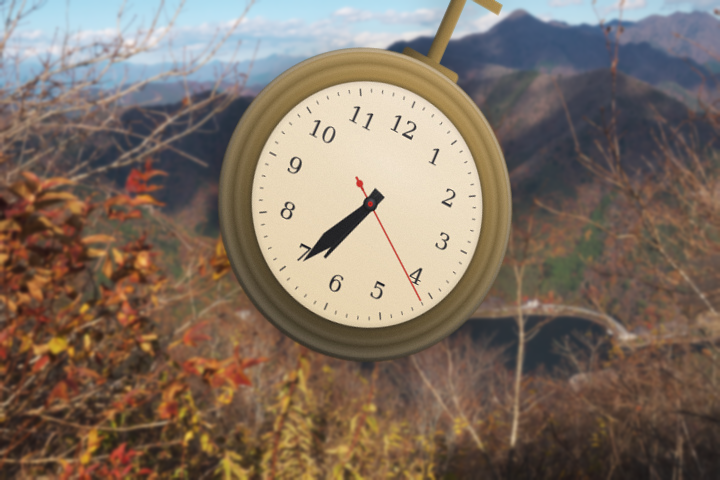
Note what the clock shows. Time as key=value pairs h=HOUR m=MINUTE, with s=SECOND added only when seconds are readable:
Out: h=6 m=34 s=21
